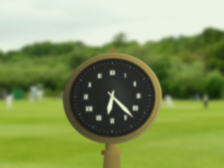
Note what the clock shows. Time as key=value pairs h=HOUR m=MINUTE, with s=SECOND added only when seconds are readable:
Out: h=6 m=23
